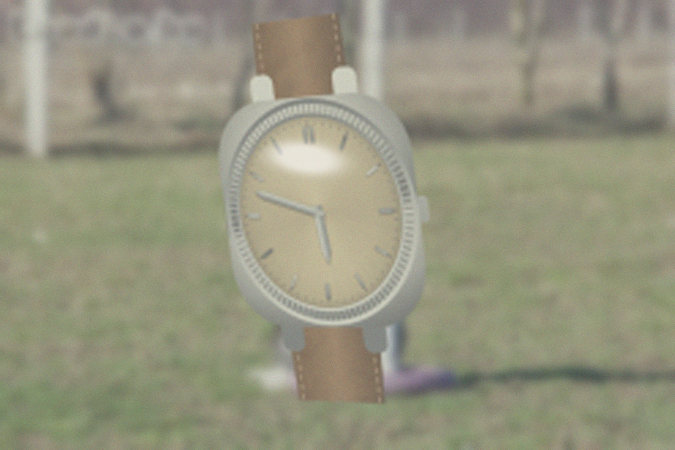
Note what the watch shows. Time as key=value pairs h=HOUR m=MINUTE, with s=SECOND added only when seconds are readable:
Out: h=5 m=48
